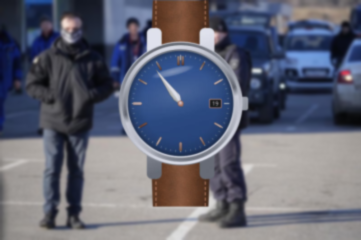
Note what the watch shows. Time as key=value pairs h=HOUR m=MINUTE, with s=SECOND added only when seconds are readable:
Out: h=10 m=54
